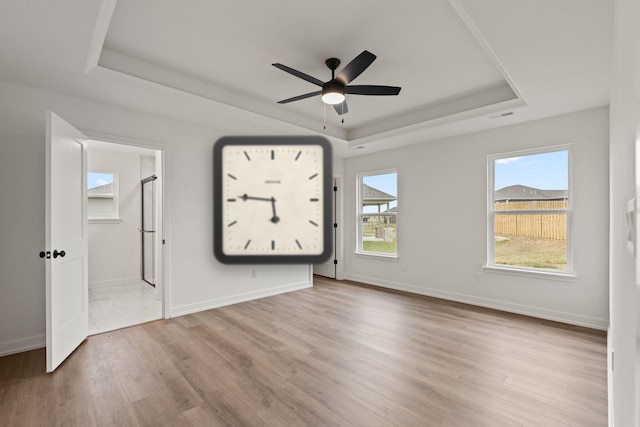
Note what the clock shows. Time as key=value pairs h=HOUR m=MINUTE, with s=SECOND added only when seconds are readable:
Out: h=5 m=46
